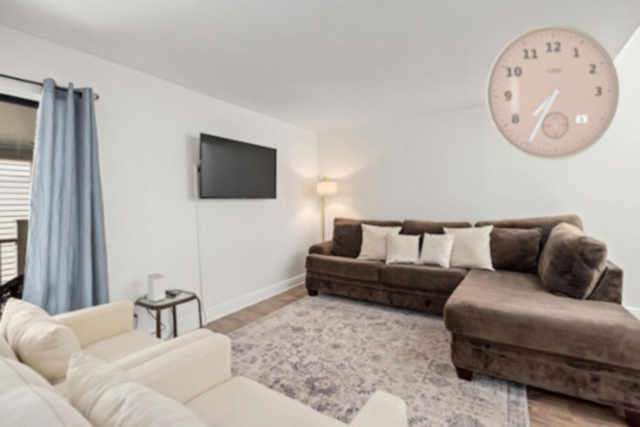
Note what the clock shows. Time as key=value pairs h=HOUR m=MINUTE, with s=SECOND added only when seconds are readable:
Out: h=7 m=35
